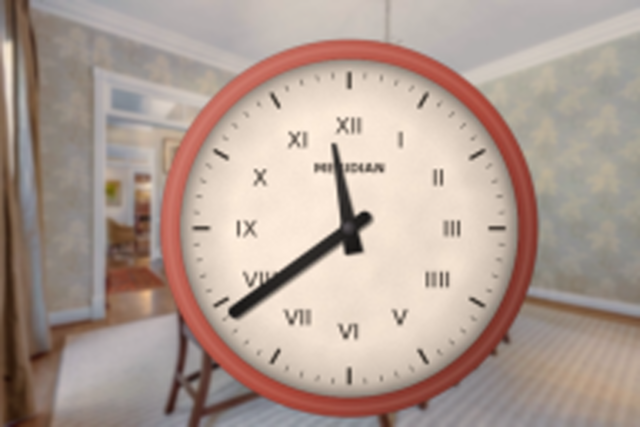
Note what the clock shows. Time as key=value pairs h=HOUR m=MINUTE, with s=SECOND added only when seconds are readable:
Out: h=11 m=39
